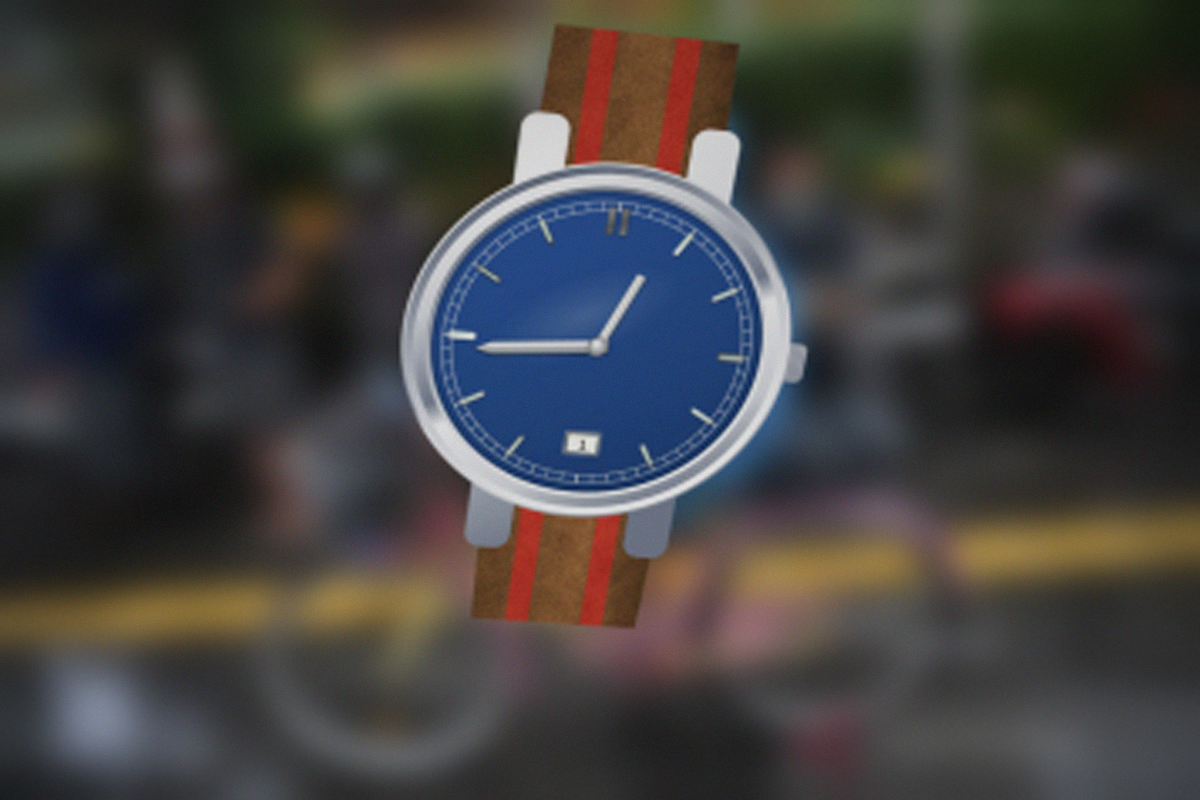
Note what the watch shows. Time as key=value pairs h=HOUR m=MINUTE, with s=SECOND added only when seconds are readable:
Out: h=12 m=44
